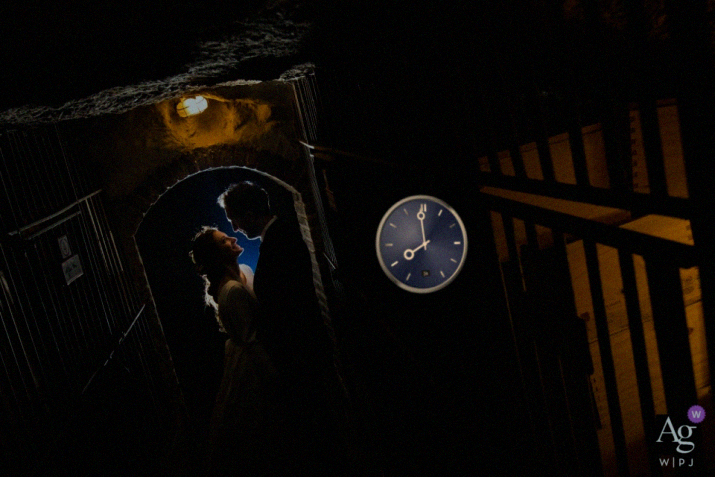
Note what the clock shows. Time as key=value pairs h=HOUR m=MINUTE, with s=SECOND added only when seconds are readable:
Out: h=7 m=59
